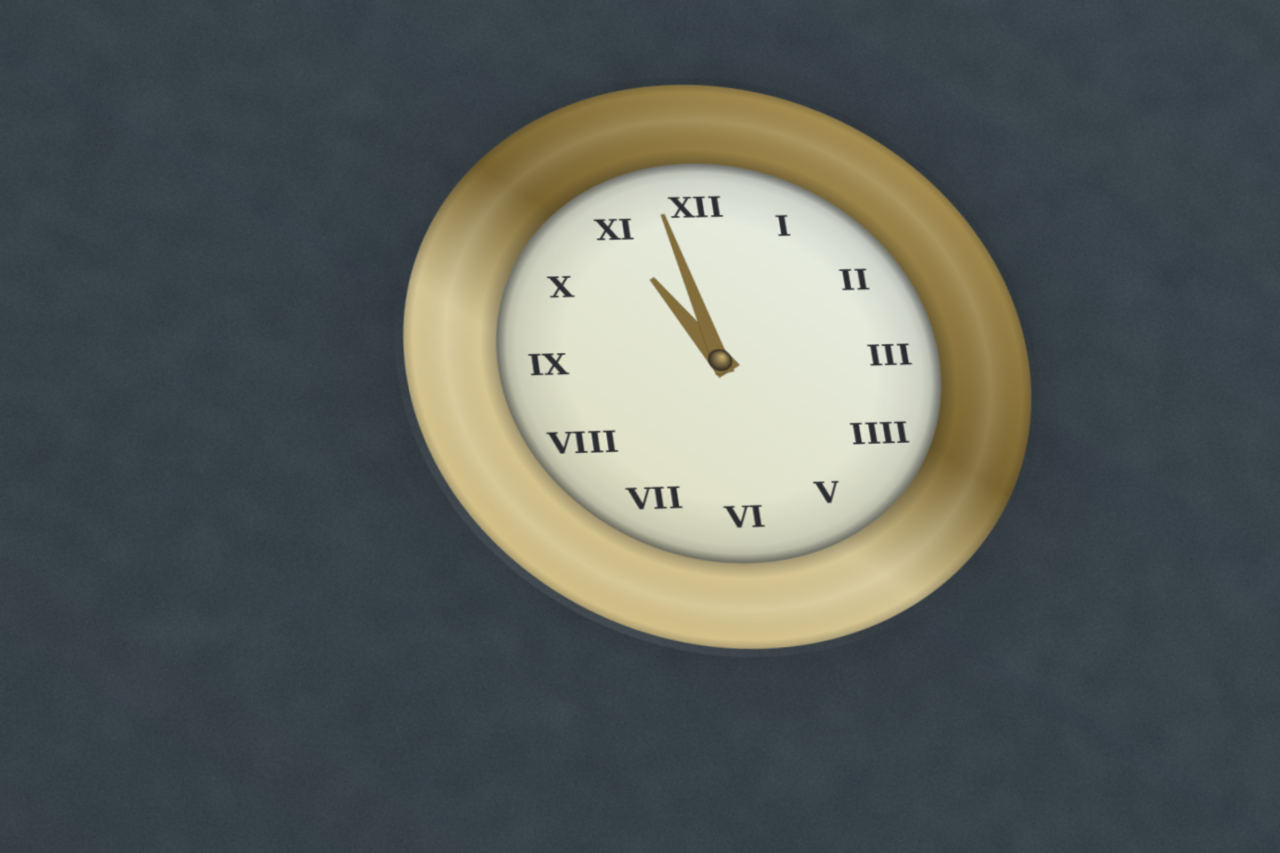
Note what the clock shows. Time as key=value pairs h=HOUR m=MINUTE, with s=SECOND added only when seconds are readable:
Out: h=10 m=58
